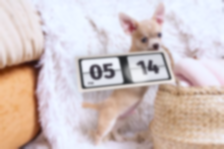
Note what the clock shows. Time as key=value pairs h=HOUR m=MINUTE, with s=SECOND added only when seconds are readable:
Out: h=5 m=14
